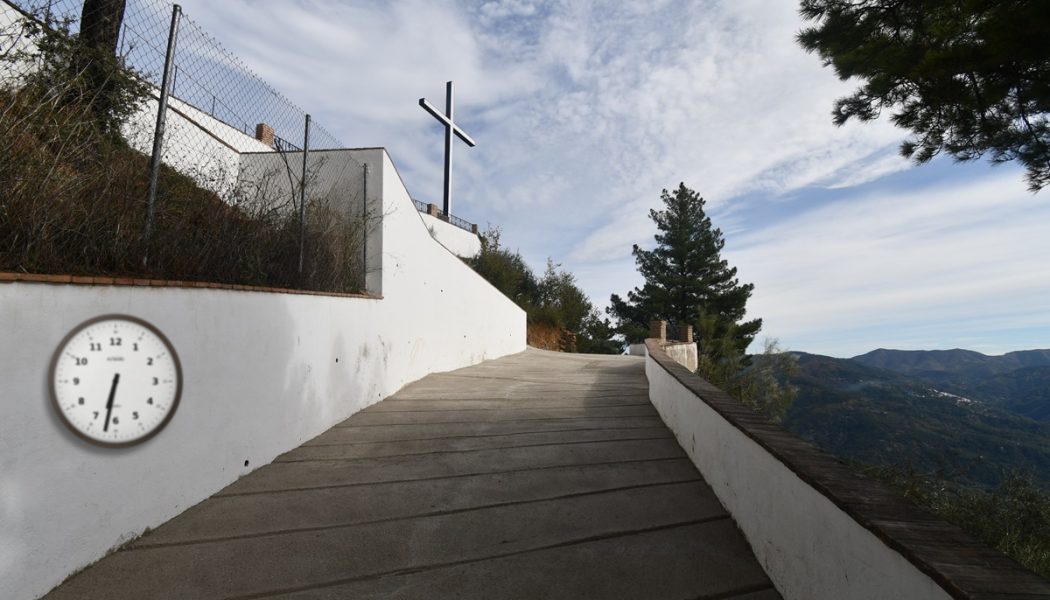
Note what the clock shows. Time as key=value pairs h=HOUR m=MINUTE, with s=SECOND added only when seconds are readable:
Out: h=6 m=32
